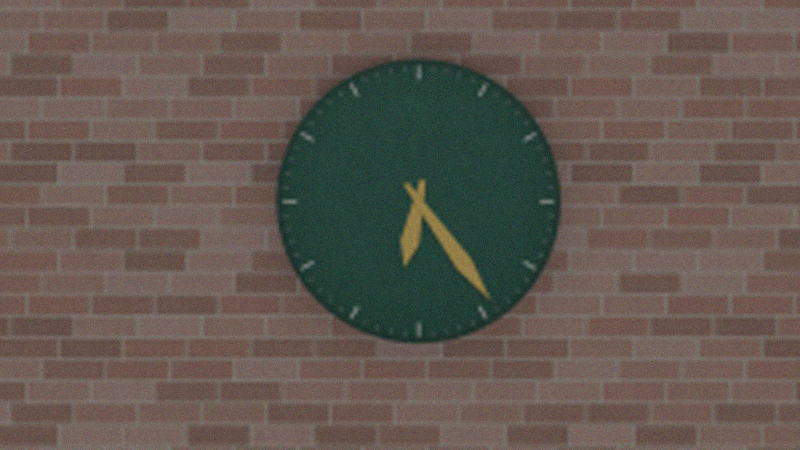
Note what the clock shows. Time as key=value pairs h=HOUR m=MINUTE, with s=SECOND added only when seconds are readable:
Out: h=6 m=24
